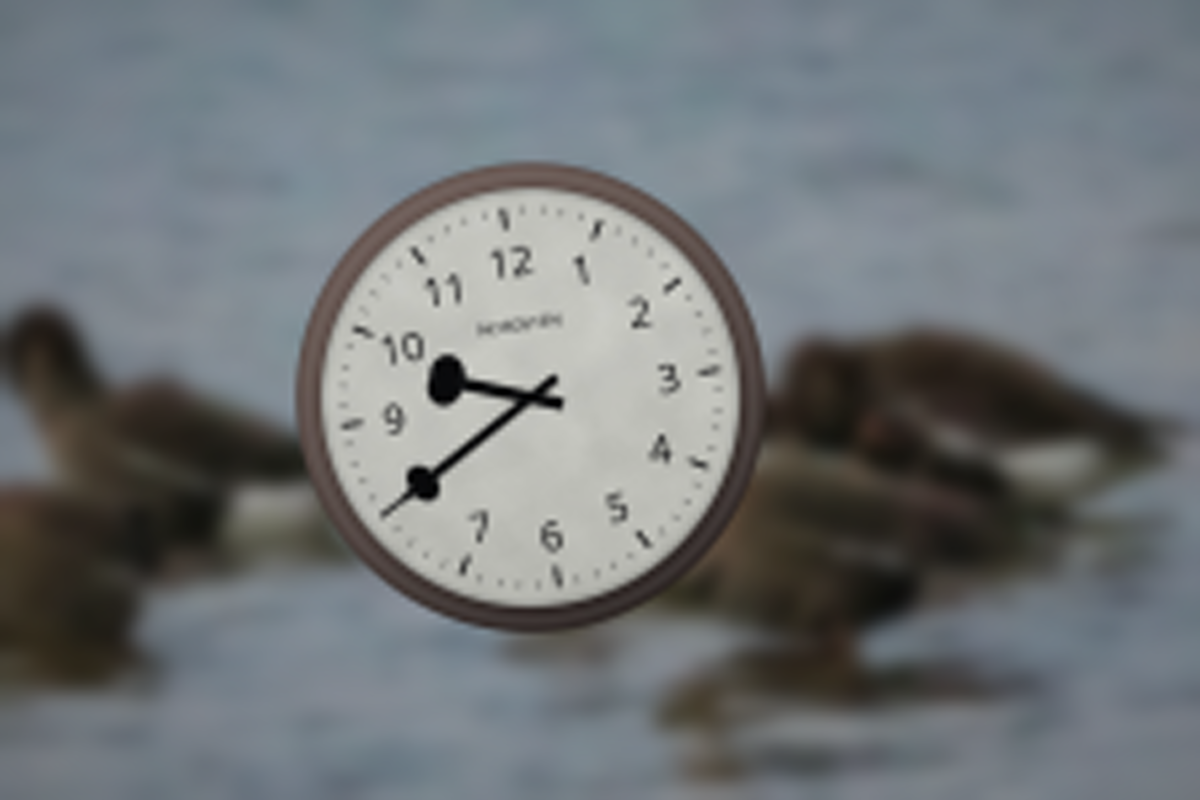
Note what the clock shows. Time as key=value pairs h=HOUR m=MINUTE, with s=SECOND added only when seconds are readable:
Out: h=9 m=40
